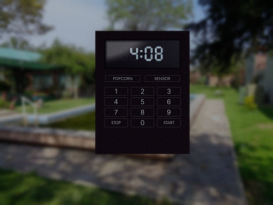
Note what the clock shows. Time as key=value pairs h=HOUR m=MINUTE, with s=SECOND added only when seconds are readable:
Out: h=4 m=8
